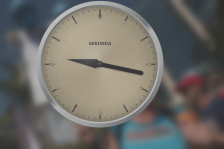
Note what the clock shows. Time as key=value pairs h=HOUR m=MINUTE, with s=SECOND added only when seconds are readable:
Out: h=9 m=17
